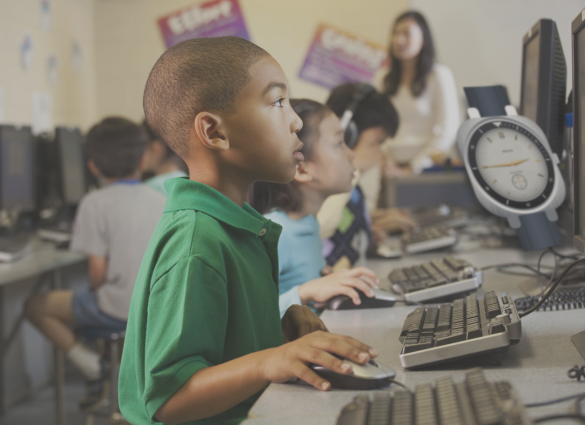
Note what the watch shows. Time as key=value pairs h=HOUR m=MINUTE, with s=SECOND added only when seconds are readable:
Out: h=2 m=45
